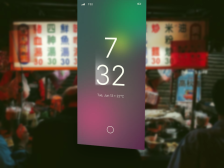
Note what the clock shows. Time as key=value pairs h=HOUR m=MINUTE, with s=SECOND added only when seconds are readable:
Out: h=7 m=32
